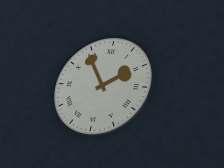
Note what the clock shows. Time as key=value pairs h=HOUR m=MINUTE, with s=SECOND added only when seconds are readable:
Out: h=1 m=54
